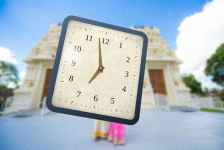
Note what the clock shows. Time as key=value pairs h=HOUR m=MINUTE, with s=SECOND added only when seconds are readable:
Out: h=6 m=58
